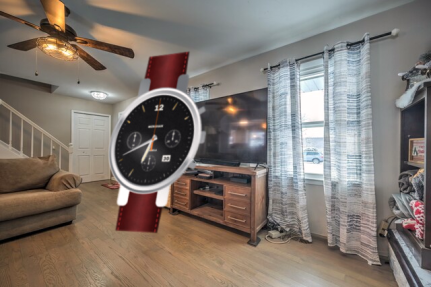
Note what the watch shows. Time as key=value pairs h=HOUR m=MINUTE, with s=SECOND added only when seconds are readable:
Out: h=6 m=41
